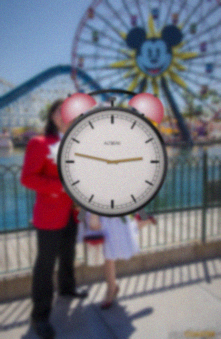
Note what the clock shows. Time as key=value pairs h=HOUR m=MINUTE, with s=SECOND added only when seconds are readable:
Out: h=2 m=47
